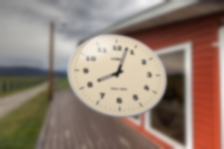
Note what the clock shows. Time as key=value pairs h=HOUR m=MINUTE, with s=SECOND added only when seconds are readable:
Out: h=8 m=3
